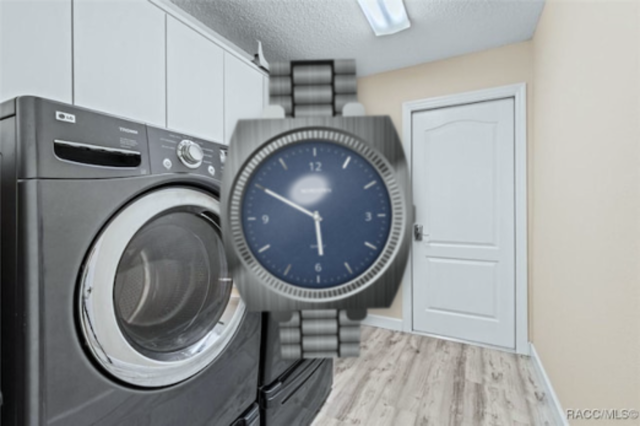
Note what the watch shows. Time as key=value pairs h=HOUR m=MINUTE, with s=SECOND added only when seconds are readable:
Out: h=5 m=50
